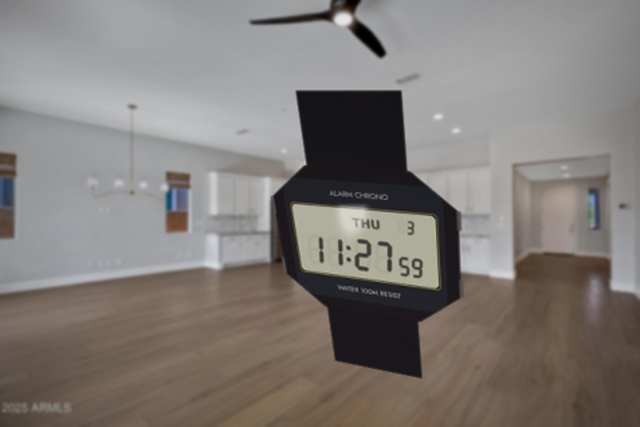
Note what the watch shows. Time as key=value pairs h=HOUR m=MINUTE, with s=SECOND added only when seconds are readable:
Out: h=11 m=27 s=59
